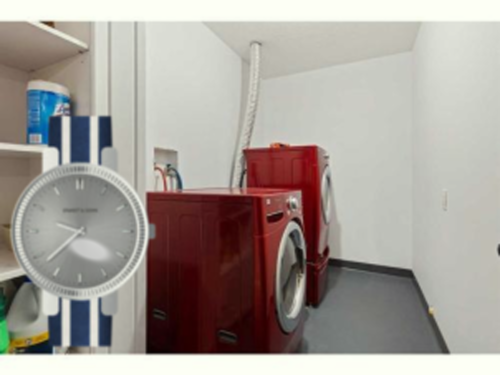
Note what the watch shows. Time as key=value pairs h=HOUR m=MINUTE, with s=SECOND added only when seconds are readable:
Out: h=9 m=38
